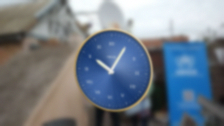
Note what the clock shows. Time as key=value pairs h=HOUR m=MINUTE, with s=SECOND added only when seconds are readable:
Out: h=10 m=5
